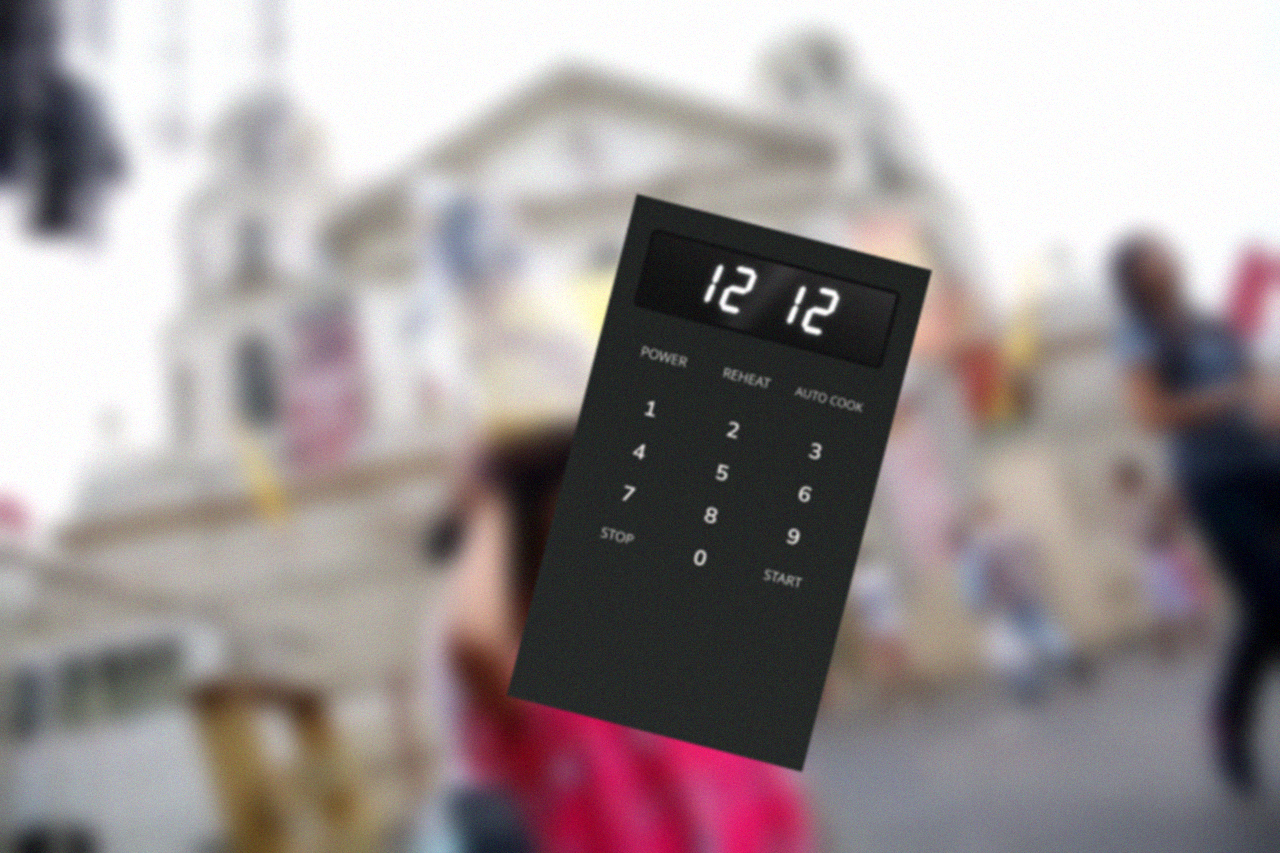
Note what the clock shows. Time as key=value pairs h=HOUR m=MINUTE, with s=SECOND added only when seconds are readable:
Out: h=12 m=12
